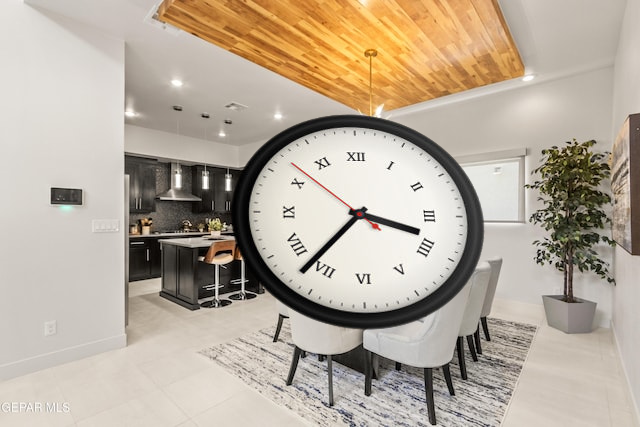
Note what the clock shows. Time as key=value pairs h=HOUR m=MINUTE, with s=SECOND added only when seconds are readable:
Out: h=3 m=36 s=52
